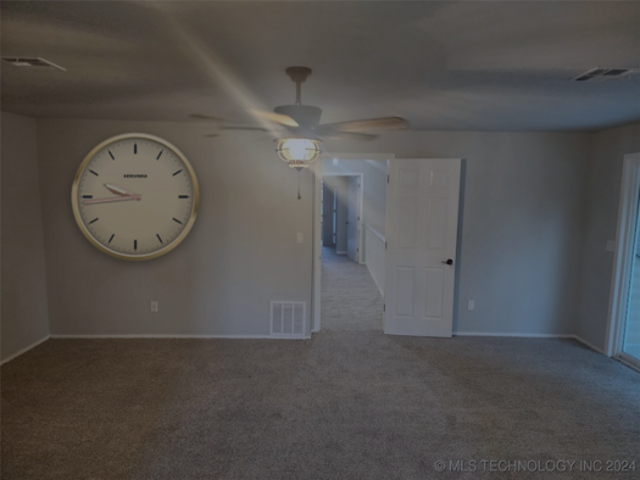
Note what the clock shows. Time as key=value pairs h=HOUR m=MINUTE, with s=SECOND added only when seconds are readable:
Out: h=9 m=44
